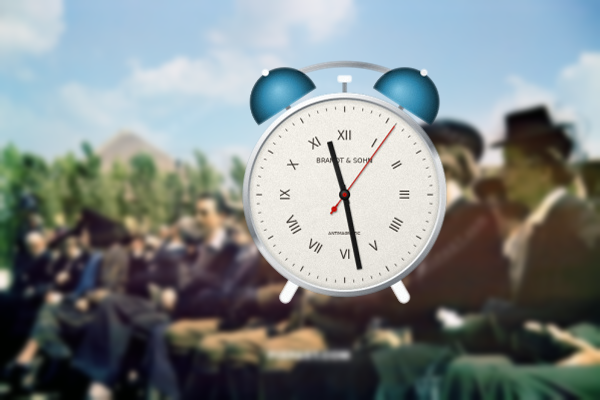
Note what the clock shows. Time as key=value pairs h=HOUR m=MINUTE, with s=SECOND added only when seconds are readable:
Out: h=11 m=28 s=6
